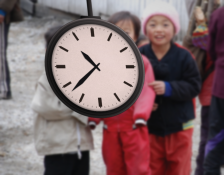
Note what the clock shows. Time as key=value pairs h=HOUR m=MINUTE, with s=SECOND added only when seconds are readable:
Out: h=10 m=38
